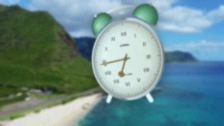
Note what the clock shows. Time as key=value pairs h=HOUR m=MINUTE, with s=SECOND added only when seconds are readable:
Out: h=6 m=44
